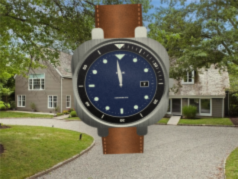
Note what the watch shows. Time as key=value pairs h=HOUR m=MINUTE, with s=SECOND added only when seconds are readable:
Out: h=11 m=59
